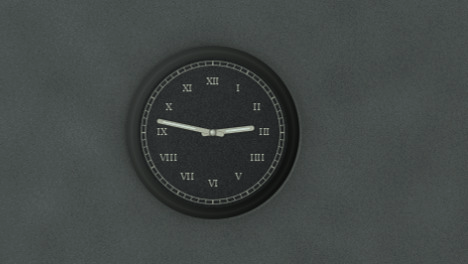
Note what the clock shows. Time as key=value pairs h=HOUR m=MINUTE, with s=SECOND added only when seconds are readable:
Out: h=2 m=47
